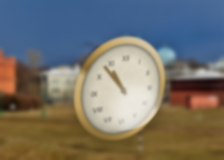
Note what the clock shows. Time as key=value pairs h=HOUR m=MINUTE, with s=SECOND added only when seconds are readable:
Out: h=10 m=53
